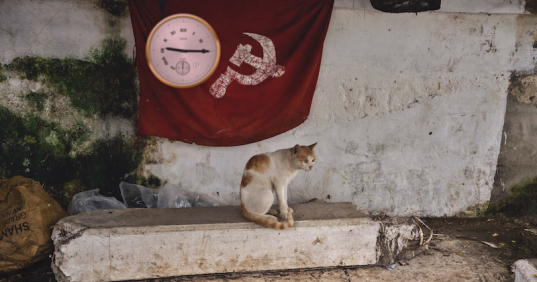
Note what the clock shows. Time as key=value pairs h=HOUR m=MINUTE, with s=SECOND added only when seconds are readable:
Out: h=9 m=15
